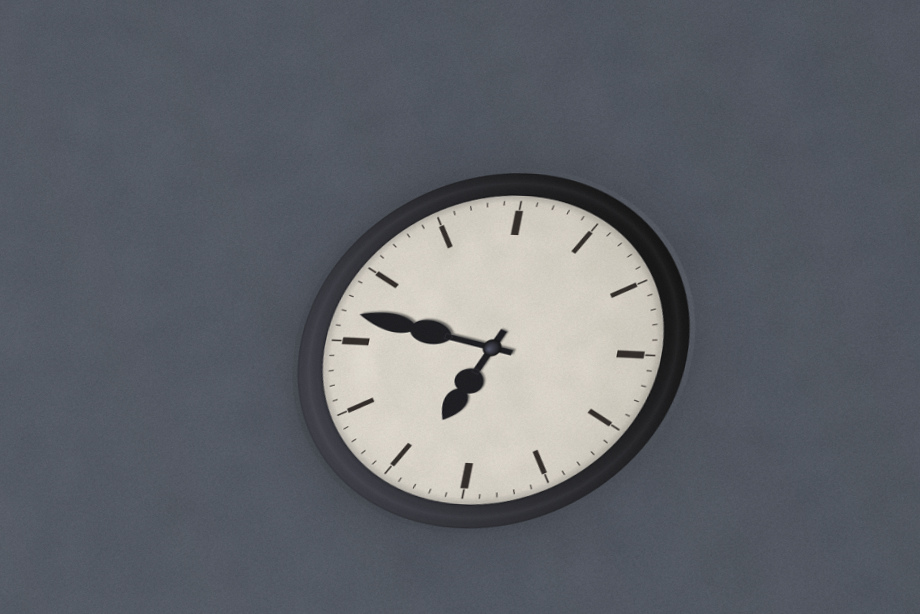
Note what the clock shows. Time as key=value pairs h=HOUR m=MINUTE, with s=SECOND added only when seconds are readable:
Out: h=6 m=47
